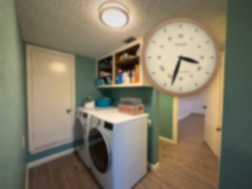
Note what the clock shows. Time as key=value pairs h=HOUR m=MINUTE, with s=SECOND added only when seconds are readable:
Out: h=3 m=33
